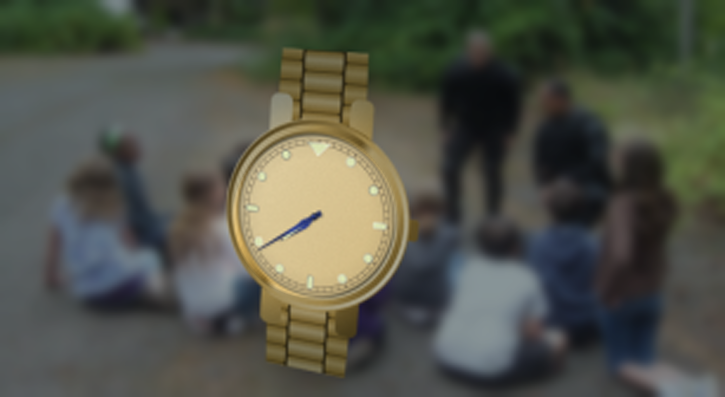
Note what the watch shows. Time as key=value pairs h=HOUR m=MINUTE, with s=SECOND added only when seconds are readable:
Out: h=7 m=39
